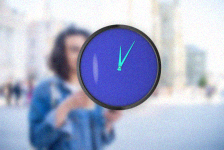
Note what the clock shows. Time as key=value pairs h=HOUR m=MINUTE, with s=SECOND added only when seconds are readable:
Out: h=12 m=5
